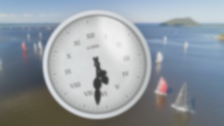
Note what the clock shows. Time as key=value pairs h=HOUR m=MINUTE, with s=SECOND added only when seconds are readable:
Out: h=5 m=32
